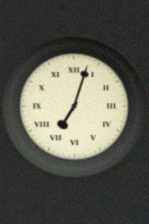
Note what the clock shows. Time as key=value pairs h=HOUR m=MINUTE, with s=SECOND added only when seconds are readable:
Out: h=7 m=3
